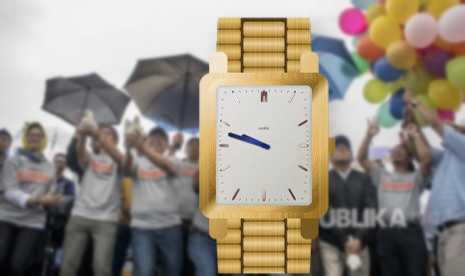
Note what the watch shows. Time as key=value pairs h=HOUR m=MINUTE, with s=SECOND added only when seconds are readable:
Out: h=9 m=48
